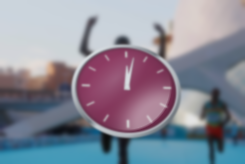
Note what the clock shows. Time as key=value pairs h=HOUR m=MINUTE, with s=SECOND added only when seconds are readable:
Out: h=12 m=2
